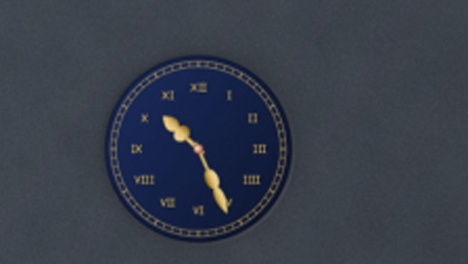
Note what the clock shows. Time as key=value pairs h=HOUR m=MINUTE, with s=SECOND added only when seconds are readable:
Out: h=10 m=26
